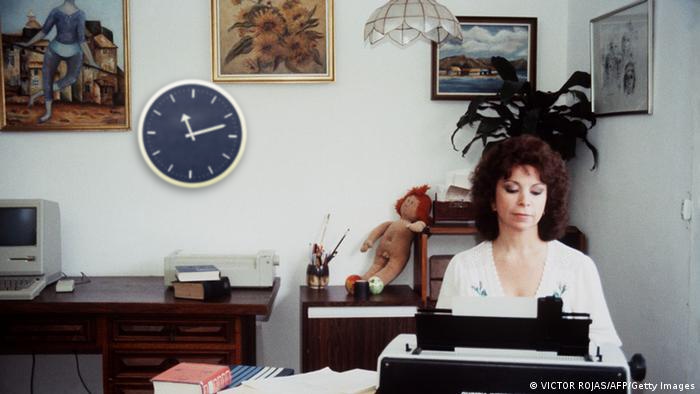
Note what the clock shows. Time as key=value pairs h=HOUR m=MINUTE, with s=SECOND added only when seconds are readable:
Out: h=11 m=12
